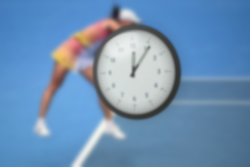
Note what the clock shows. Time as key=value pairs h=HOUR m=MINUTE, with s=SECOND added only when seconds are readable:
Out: h=12 m=6
